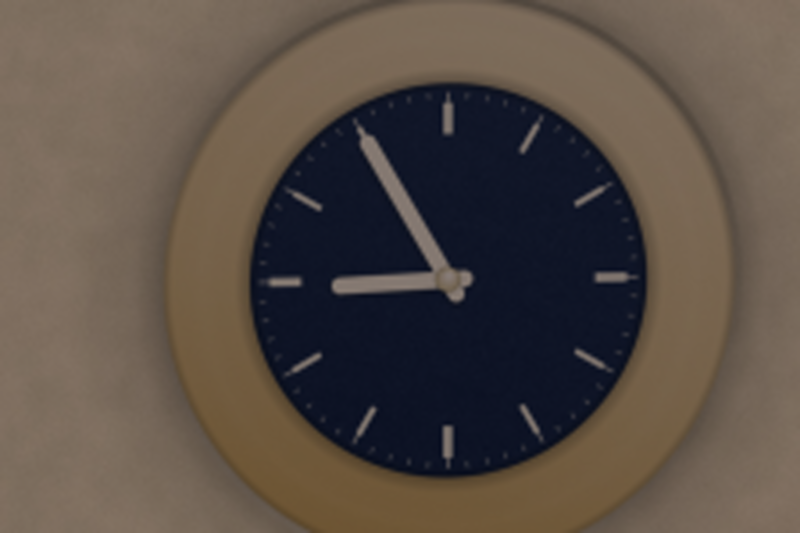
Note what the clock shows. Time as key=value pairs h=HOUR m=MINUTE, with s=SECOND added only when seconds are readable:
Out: h=8 m=55
